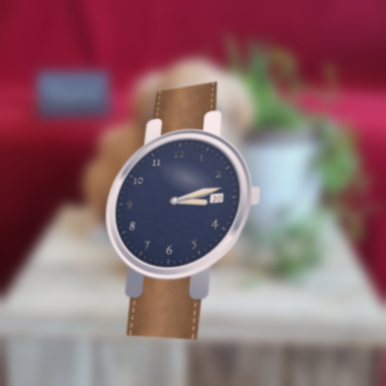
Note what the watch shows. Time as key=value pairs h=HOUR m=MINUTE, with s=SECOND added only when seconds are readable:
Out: h=3 m=13
